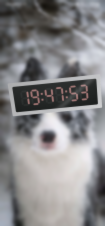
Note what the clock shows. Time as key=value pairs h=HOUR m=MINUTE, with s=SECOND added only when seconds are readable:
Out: h=19 m=47 s=53
